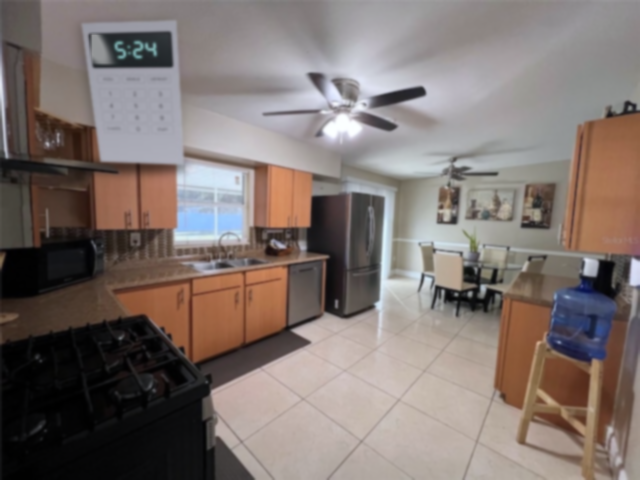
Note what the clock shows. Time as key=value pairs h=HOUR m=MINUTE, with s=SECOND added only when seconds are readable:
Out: h=5 m=24
